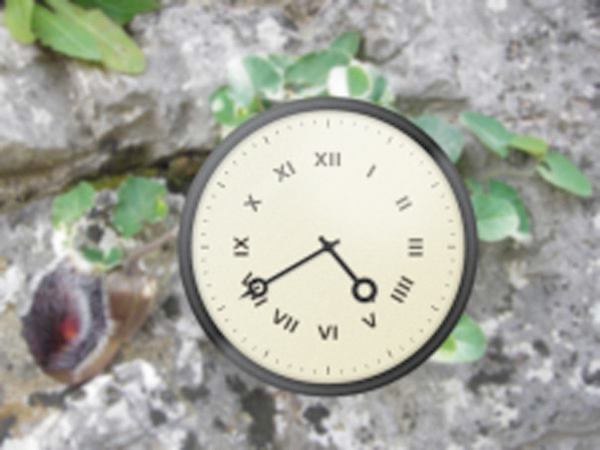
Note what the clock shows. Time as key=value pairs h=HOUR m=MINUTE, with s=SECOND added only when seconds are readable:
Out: h=4 m=40
